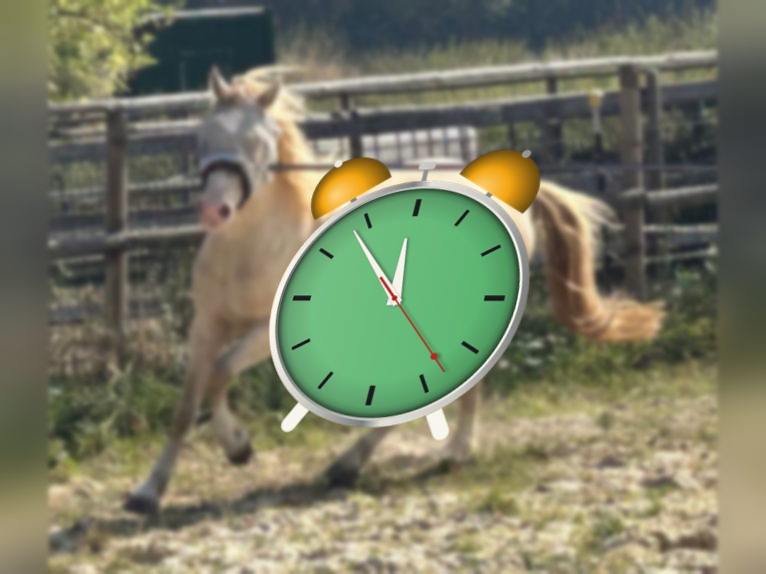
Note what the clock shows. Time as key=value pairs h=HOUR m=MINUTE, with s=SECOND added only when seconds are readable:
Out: h=11 m=53 s=23
